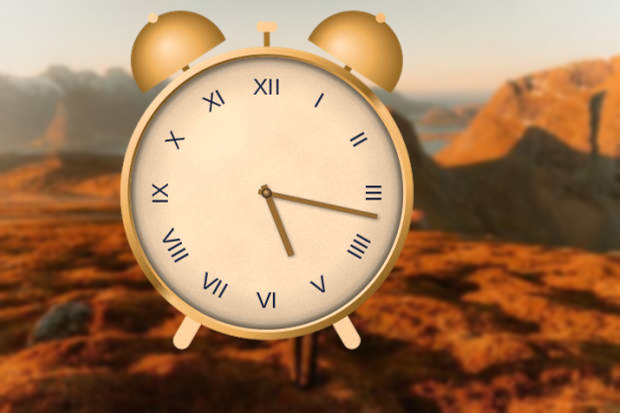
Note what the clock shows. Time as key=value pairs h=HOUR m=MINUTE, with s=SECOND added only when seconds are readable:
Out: h=5 m=17
